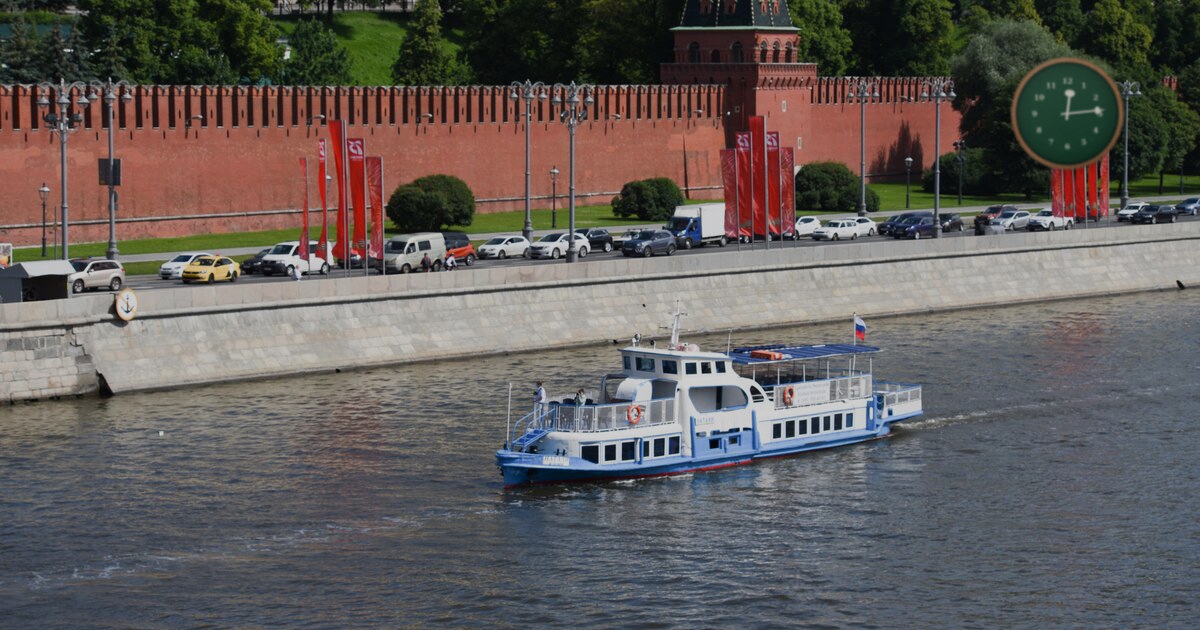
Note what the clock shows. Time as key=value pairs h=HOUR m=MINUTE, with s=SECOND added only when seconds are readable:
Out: h=12 m=14
